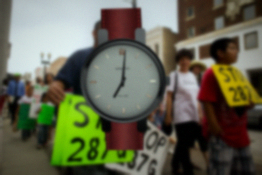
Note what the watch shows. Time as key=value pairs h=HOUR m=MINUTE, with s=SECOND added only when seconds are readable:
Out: h=7 m=1
